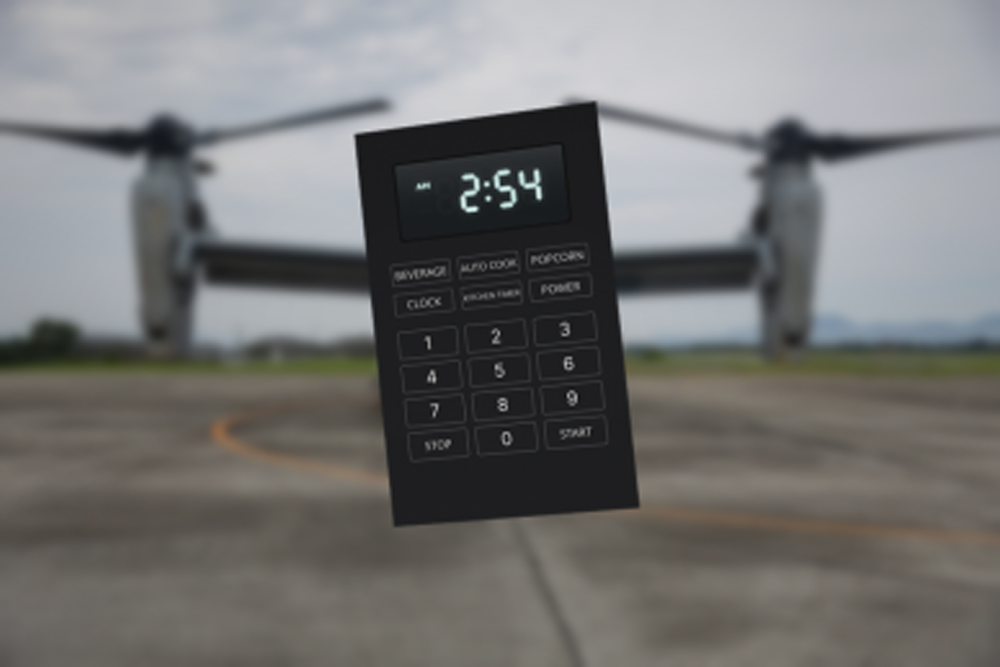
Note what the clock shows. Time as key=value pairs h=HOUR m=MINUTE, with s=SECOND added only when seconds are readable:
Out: h=2 m=54
